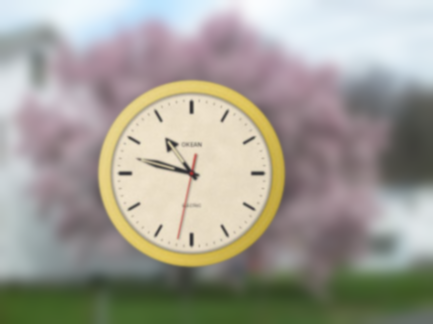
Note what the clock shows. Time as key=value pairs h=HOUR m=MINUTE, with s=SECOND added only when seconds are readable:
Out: h=10 m=47 s=32
